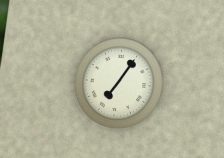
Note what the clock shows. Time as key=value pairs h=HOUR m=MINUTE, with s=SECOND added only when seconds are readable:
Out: h=7 m=5
